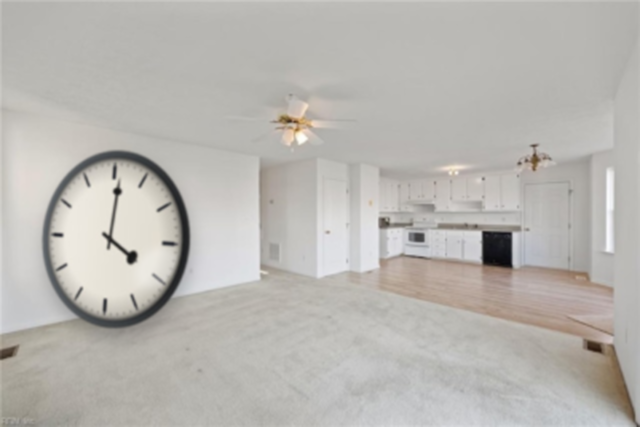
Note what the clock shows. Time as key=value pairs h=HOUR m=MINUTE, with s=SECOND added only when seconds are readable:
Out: h=4 m=1
